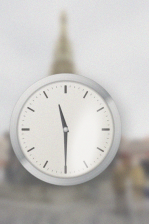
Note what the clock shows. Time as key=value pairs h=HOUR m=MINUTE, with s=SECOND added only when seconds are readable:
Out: h=11 m=30
